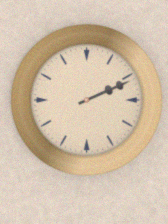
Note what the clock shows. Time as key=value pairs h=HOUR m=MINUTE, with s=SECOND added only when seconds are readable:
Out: h=2 m=11
